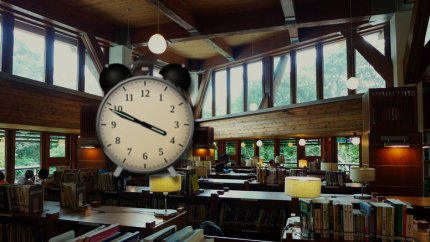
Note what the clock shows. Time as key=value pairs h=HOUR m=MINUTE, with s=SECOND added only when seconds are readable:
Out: h=3 m=49
